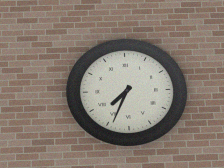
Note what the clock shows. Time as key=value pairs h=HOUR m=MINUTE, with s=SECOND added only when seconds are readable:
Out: h=7 m=34
